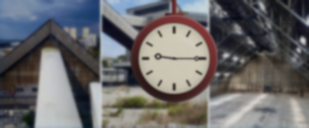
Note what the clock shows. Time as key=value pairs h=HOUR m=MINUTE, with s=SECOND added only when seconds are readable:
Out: h=9 m=15
